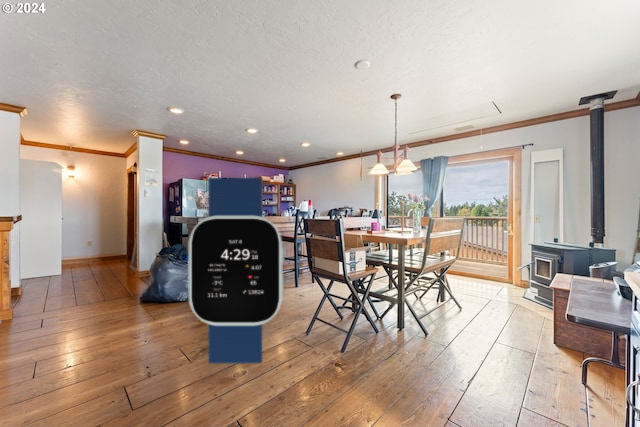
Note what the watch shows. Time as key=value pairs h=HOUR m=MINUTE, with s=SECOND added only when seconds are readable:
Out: h=4 m=29
